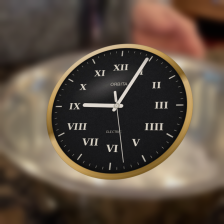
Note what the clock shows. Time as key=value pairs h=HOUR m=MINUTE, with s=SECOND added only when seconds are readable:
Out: h=9 m=4 s=28
